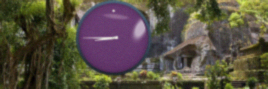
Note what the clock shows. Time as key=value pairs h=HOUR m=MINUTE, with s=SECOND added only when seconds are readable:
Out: h=8 m=45
